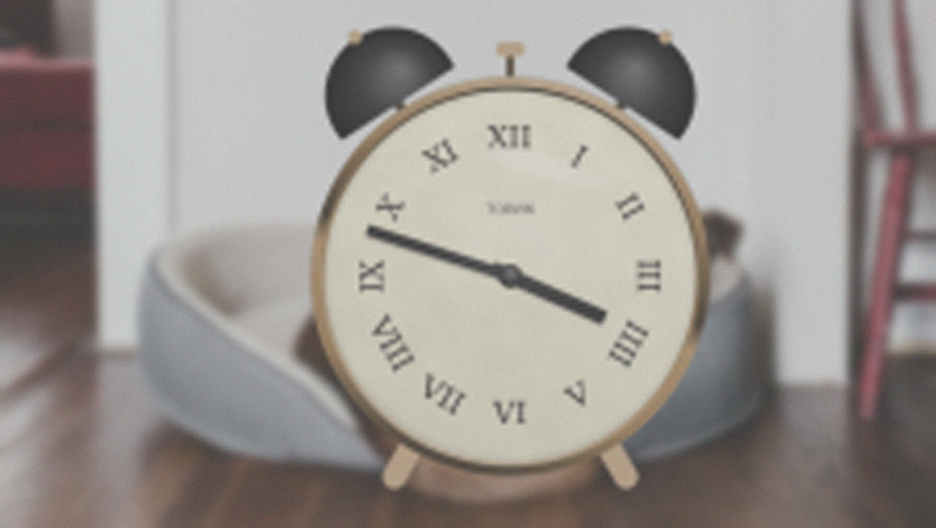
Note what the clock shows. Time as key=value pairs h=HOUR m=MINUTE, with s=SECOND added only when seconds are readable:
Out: h=3 m=48
